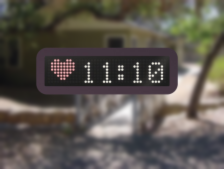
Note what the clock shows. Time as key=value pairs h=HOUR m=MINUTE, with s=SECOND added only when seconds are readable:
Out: h=11 m=10
